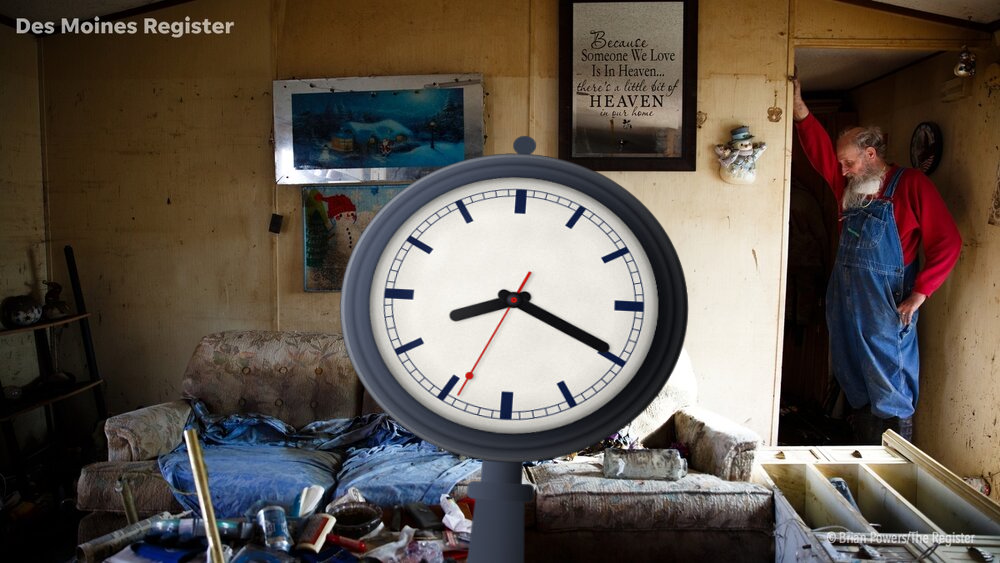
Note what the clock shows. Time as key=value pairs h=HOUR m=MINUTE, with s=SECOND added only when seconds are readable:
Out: h=8 m=19 s=34
